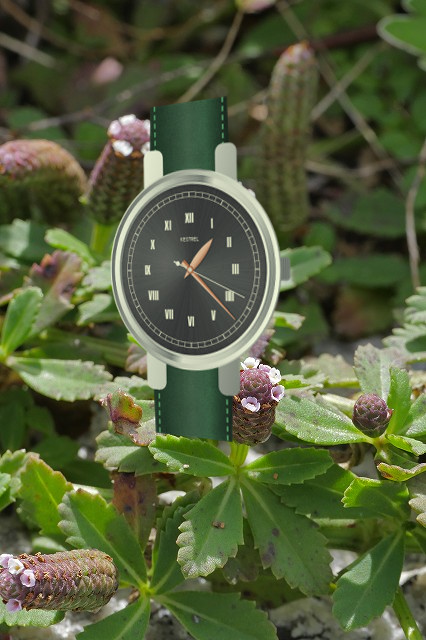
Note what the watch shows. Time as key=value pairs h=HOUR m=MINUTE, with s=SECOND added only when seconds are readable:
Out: h=1 m=22 s=19
